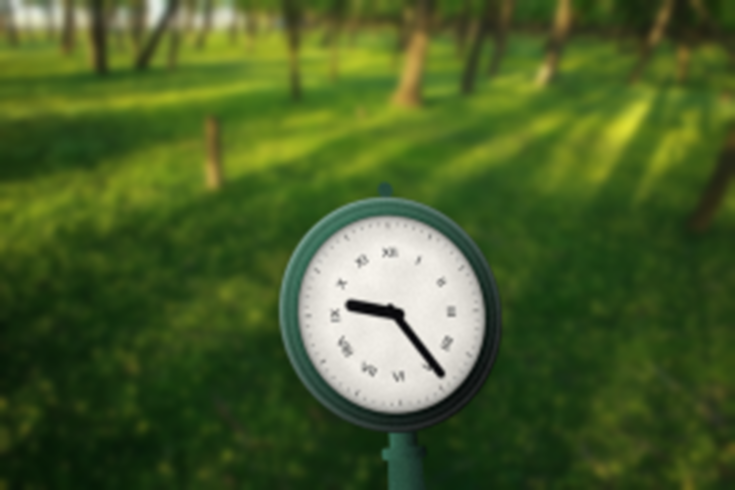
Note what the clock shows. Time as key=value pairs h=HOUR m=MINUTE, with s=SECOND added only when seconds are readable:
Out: h=9 m=24
